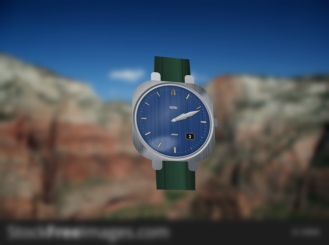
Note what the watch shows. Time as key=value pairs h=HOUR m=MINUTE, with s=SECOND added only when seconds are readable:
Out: h=2 m=11
